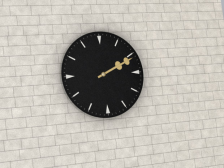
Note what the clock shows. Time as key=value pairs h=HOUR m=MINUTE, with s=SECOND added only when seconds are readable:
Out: h=2 m=11
